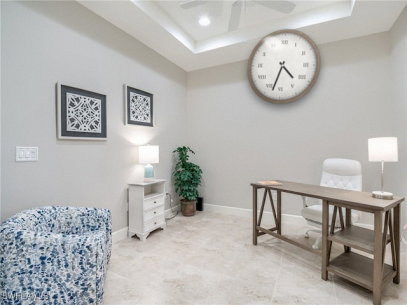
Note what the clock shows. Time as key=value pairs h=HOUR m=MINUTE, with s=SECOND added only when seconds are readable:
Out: h=4 m=33
